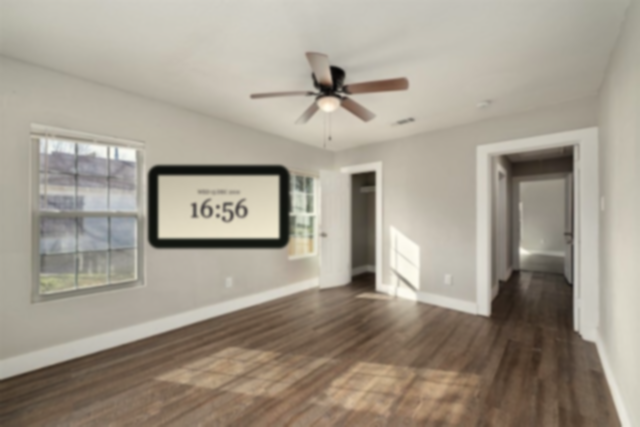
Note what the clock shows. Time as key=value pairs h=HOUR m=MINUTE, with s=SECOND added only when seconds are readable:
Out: h=16 m=56
